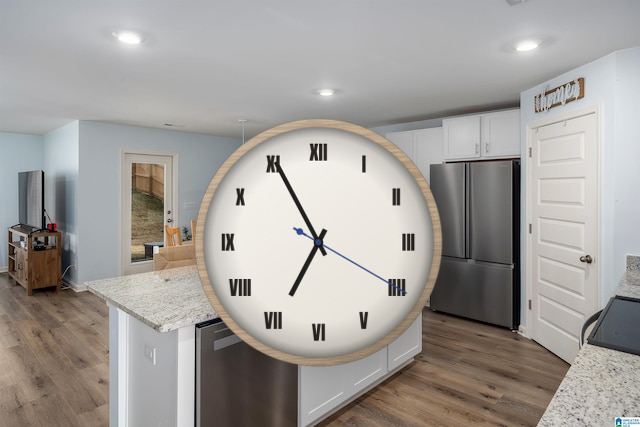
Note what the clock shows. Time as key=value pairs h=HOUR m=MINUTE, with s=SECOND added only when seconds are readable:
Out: h=6 m=55 s=20
